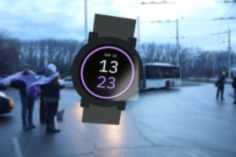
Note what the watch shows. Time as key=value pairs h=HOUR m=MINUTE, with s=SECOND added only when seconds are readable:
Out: h=13 m=23
